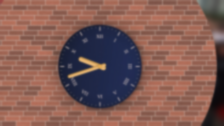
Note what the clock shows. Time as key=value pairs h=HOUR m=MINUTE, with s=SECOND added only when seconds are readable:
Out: h=9 m=42
